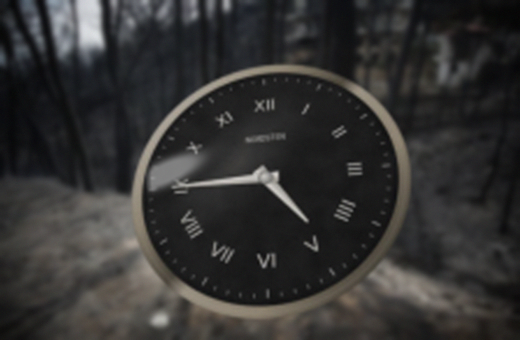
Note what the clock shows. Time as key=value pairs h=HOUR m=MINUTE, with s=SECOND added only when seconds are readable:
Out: h=4 m=45
